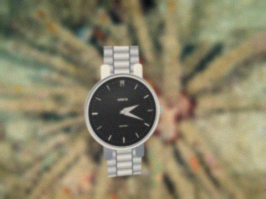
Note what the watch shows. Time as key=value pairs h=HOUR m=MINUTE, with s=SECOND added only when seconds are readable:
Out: h=2 m=19
